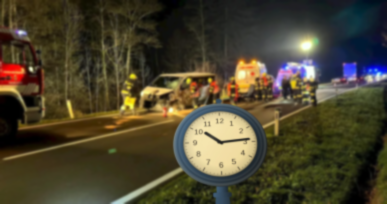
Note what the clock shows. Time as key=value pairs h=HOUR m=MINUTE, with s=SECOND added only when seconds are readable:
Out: h=10 m=14
